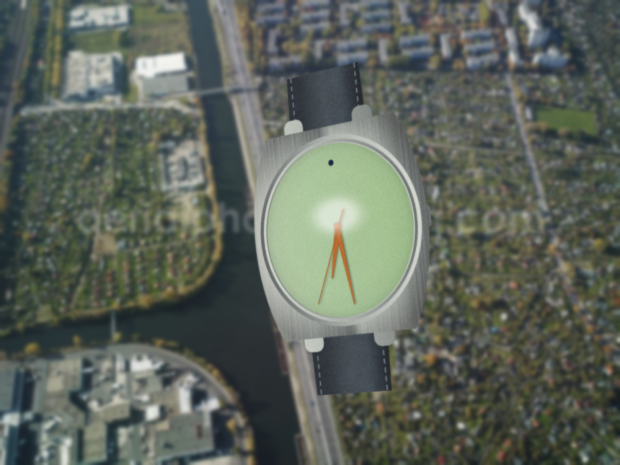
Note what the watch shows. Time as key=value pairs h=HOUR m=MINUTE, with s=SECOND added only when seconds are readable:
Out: h=6 m=28 s=34
